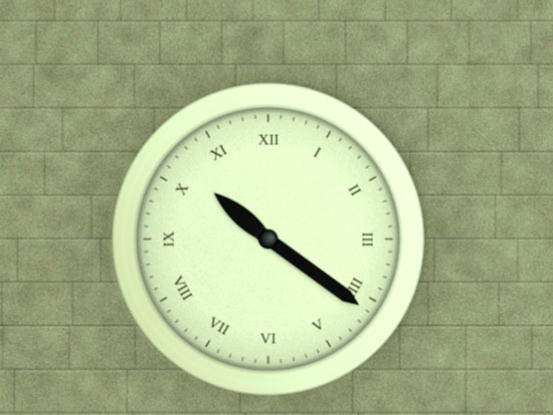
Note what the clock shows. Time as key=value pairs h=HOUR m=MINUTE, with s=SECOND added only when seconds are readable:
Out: h=10 m=21
